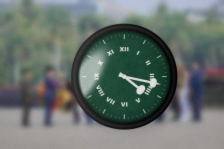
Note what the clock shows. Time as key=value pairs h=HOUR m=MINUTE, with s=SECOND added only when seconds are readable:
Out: h=4 m=17
